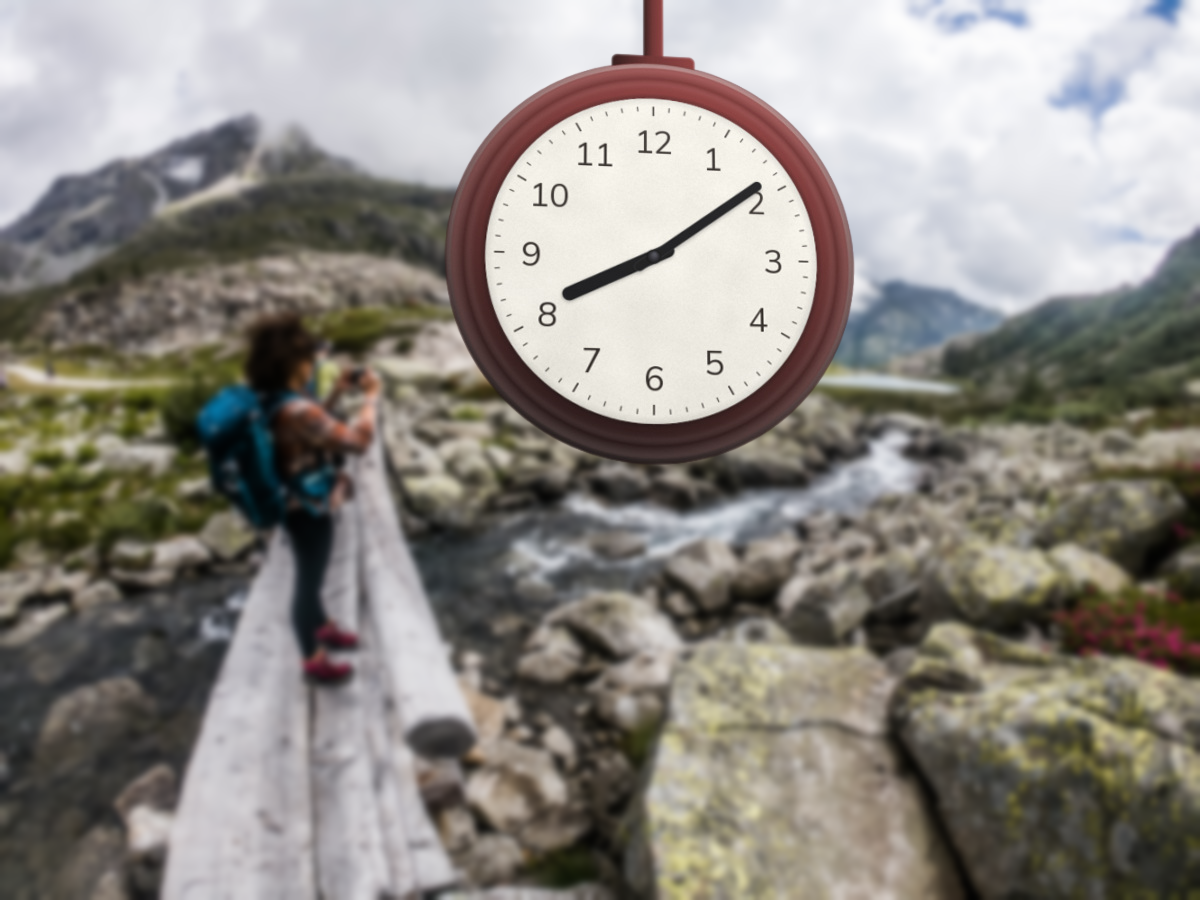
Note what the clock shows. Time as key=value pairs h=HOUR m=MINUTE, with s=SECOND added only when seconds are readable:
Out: h=8 m=9
